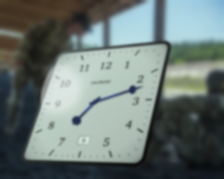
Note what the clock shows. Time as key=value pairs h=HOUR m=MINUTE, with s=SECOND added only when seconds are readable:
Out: h=7 m=12
